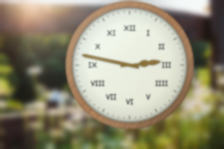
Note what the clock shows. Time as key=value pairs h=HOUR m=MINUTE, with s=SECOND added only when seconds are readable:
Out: h=2 m=47
